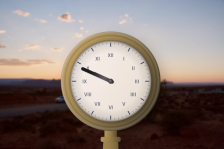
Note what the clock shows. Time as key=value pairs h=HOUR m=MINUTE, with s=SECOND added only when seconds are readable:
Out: h=9 m=49
